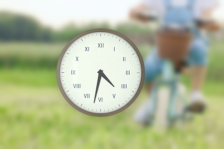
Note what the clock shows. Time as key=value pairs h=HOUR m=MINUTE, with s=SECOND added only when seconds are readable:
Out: h=4 m=32
